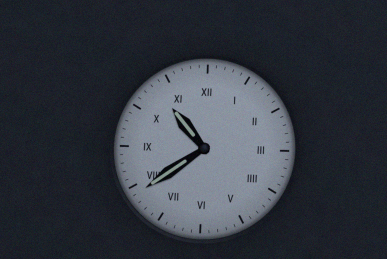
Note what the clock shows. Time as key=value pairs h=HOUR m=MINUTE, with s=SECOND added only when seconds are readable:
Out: h=10 m=39
